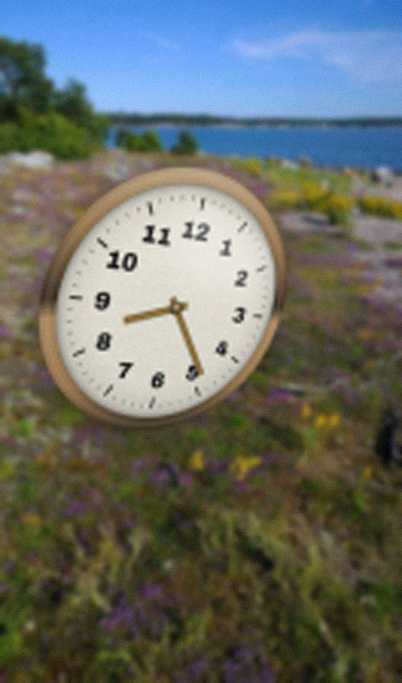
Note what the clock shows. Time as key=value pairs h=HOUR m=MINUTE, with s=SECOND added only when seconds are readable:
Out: h=8 m=24
